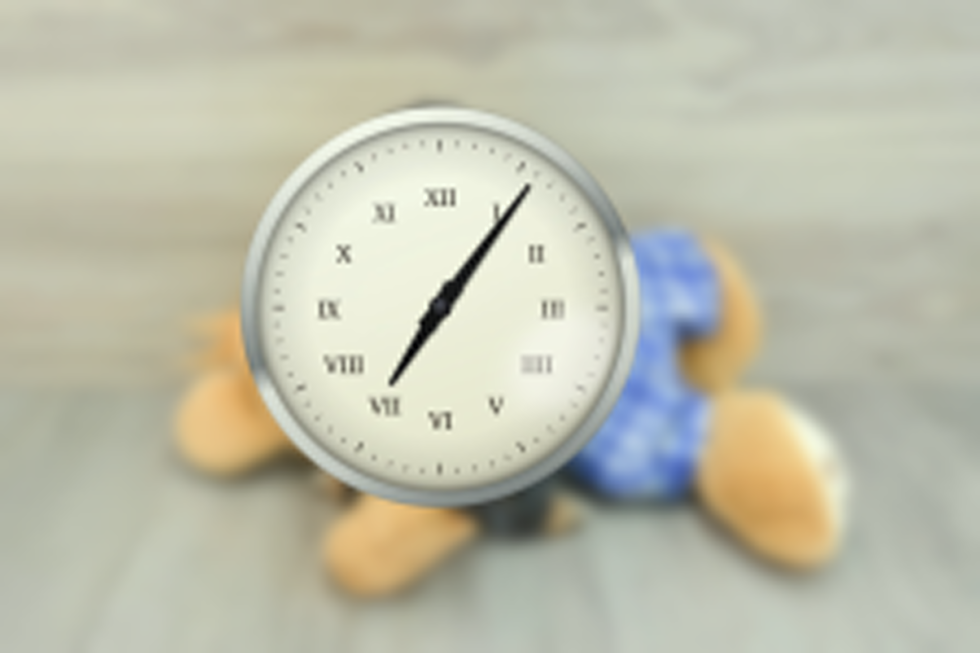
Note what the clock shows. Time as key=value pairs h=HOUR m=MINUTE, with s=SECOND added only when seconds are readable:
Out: h=7 m=6
